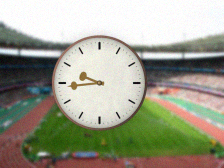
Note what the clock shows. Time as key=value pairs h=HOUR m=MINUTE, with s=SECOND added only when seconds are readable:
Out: h=9 m=44
